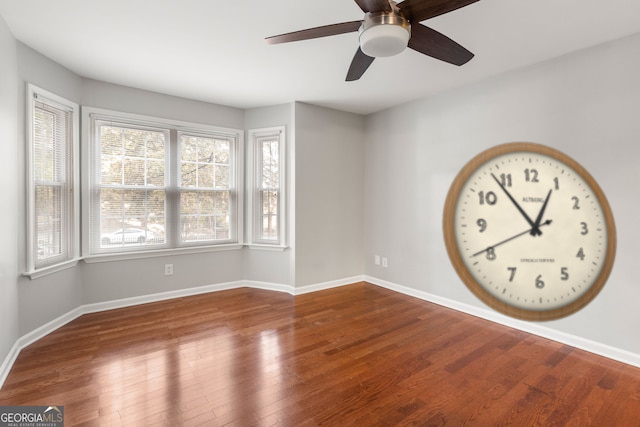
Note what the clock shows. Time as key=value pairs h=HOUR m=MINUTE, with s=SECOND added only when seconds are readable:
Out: h=12 m=53 s=41
